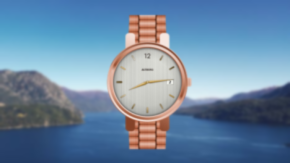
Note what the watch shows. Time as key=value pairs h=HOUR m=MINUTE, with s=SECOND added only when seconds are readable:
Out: h=8 m=14
